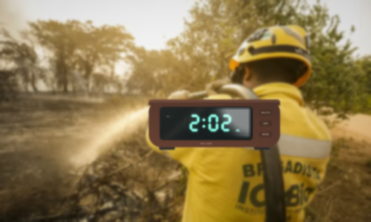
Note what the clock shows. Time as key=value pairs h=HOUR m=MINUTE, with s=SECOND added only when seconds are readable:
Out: h=2 m=2
